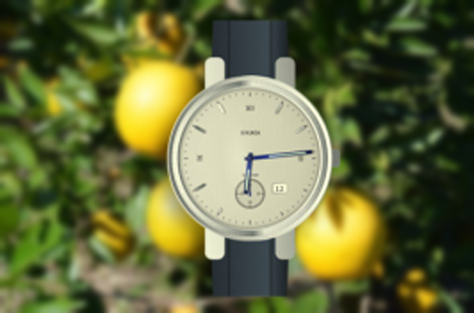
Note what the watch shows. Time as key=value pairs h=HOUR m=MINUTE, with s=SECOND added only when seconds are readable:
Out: h=6 m=14
